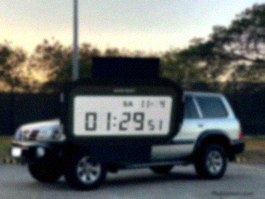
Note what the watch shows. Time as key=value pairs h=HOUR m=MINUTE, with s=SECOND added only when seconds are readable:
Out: h=1 m=29
